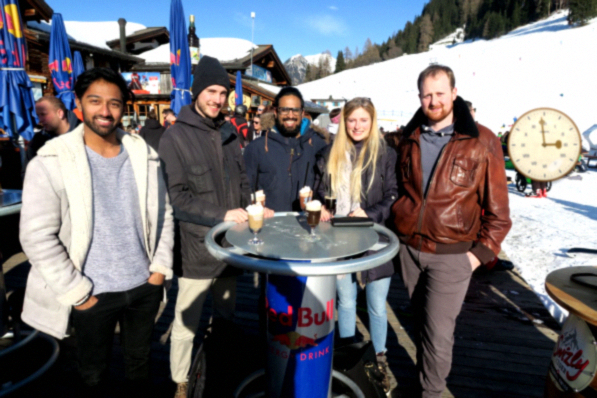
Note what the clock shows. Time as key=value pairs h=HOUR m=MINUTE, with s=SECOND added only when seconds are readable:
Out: h=2 m=59
